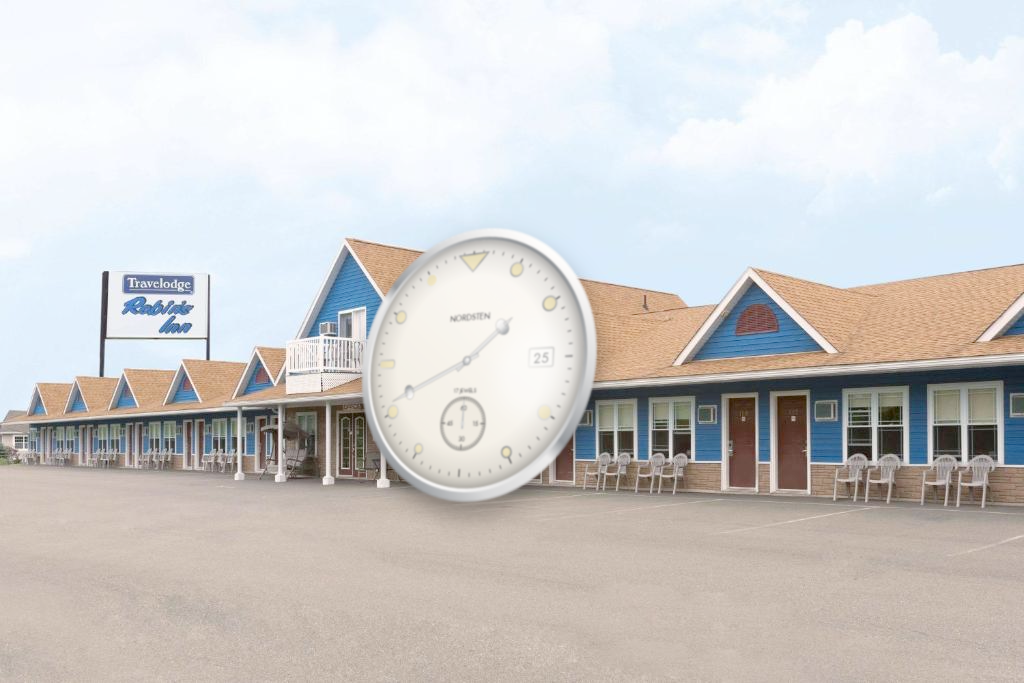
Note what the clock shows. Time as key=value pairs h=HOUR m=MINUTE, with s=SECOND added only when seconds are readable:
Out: h=1 m=41
